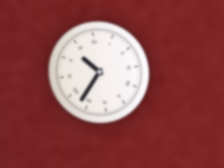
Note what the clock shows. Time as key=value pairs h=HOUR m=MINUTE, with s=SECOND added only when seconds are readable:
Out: h=10 m=37
